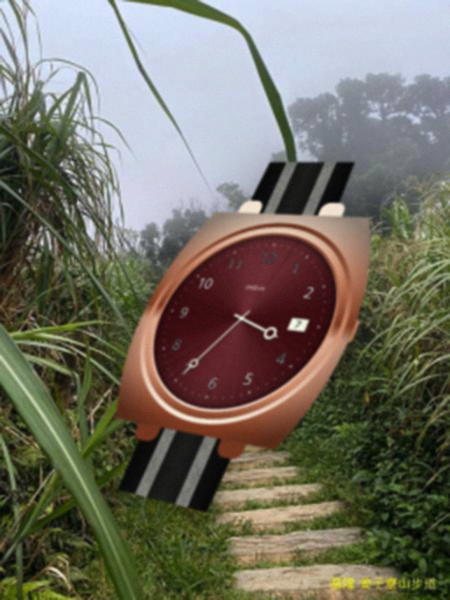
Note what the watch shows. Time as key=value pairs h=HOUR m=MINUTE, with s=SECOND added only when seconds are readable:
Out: h=3 m=35
